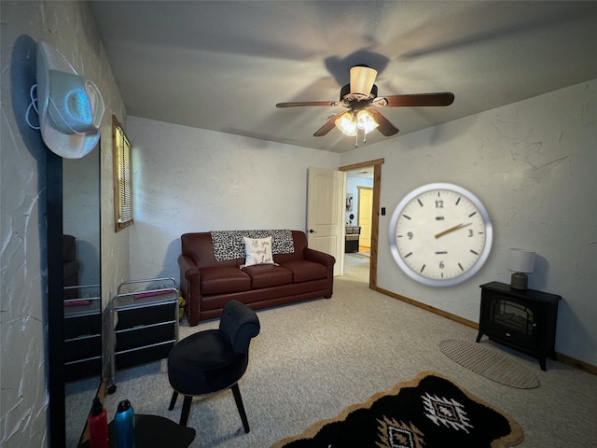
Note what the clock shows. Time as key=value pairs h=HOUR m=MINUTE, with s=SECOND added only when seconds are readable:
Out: h=2 m=12
